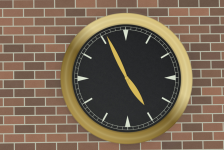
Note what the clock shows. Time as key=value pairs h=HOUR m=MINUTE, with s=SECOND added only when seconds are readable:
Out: h=4 m=56
